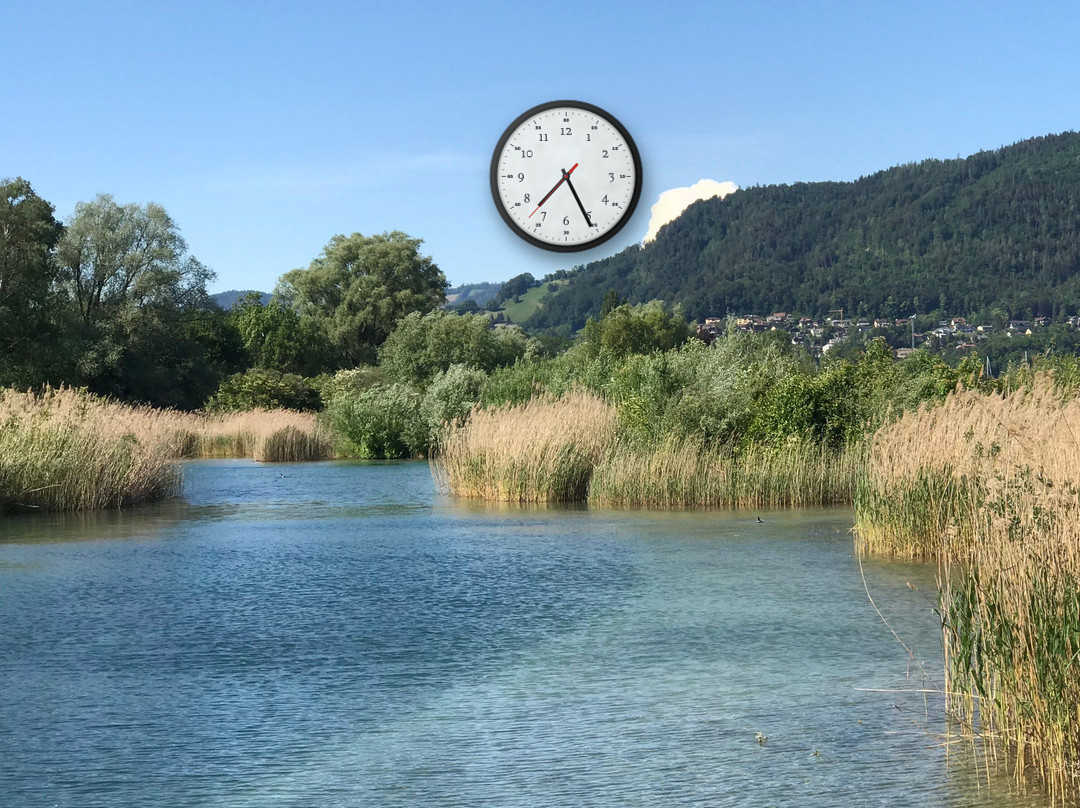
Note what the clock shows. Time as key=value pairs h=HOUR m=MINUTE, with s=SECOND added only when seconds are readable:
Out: h=7 m=25 s=37
